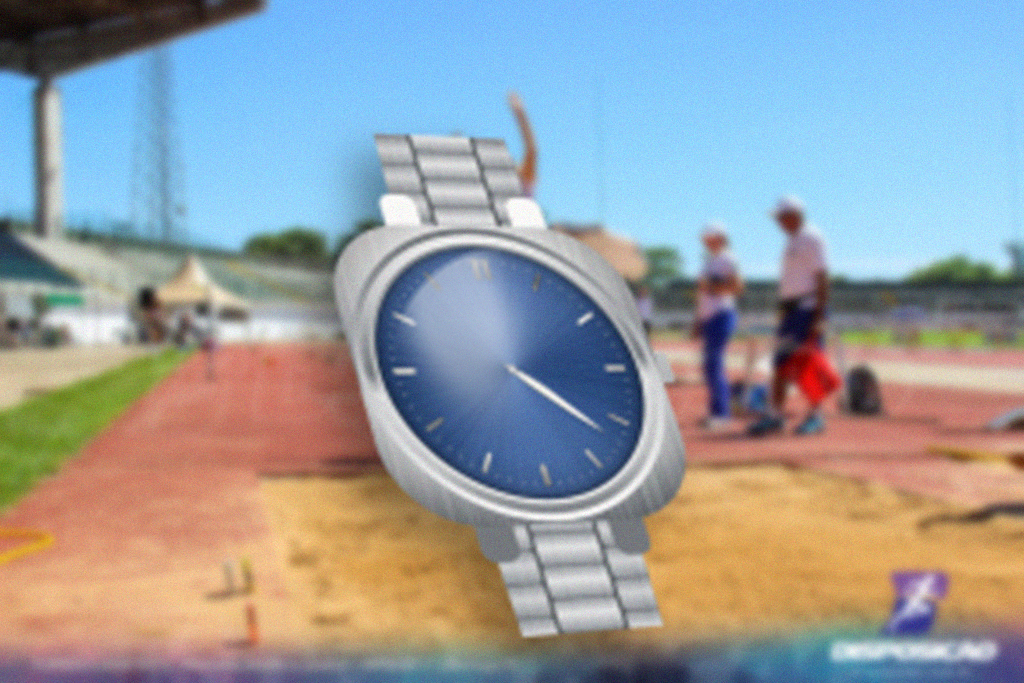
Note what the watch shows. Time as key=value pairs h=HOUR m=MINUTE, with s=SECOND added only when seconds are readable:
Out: h=4 m=22
